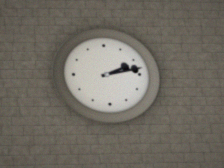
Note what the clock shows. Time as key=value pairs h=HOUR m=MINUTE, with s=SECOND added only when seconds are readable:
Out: h=2 m=13
